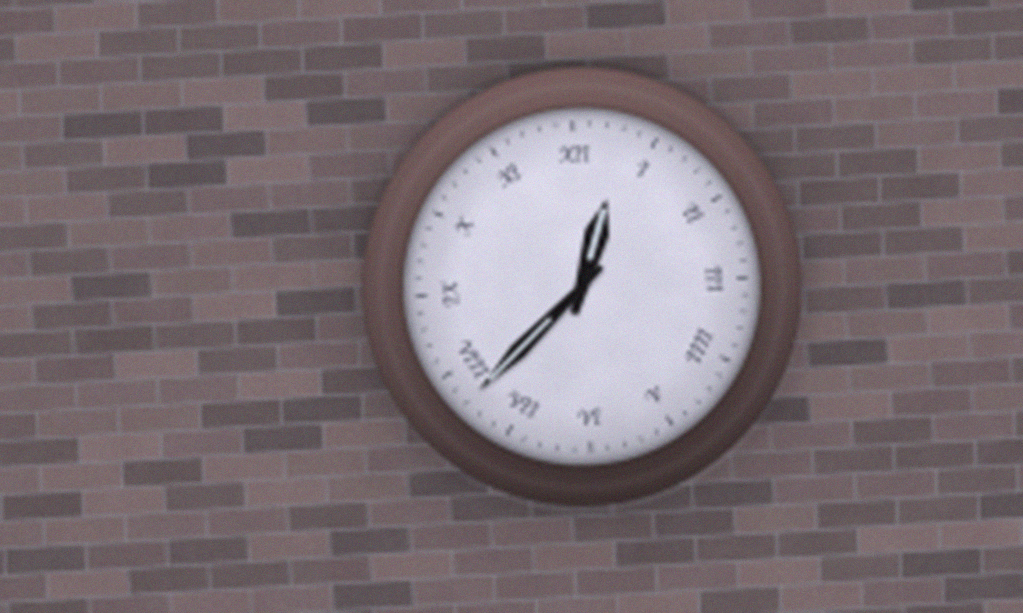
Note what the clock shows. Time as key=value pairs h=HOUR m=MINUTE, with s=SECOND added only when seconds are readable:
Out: h=12 m=38
